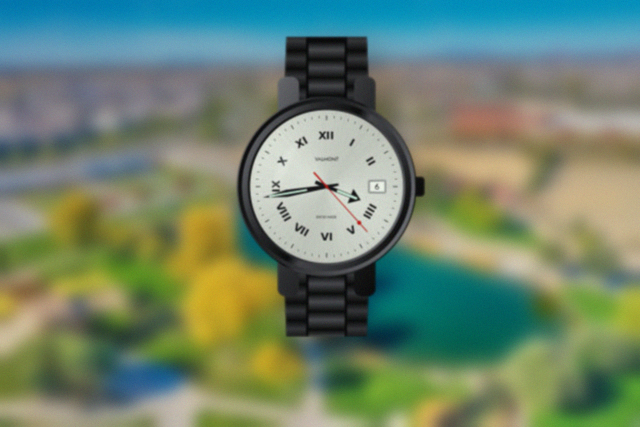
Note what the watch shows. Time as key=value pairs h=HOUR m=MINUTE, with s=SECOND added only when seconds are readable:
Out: h=3 m=43 s=23
